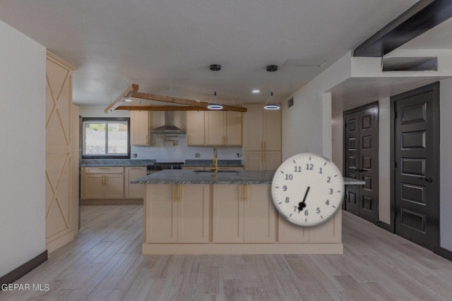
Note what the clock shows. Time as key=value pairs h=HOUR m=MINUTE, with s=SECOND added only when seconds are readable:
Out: h=6 m=33
